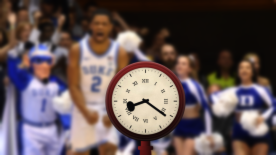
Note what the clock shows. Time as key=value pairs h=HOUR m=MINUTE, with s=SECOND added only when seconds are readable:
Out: h=8 m=21
